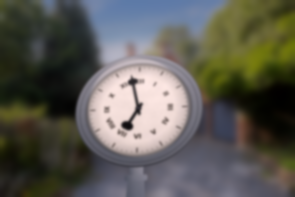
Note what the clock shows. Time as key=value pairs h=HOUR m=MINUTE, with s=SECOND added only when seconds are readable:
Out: h=6 m=58
